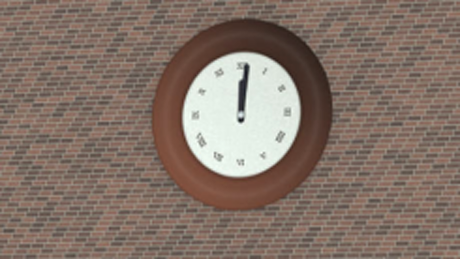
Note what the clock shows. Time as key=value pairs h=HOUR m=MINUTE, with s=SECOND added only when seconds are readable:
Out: h=12 m=1
